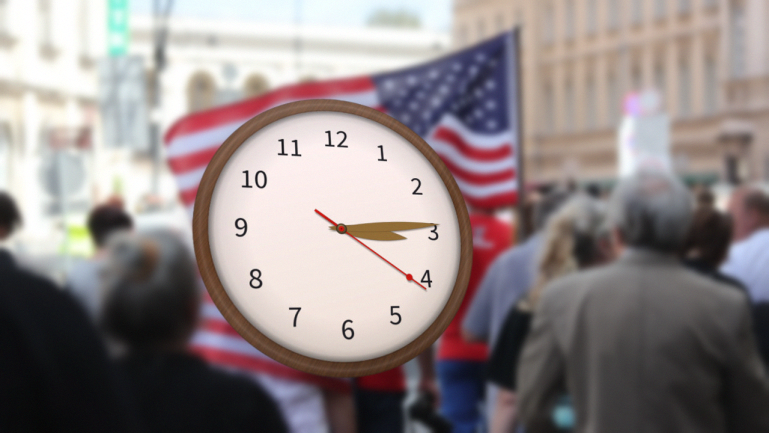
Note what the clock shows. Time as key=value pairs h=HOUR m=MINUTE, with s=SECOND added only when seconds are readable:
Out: h=3 m=14 s=21
